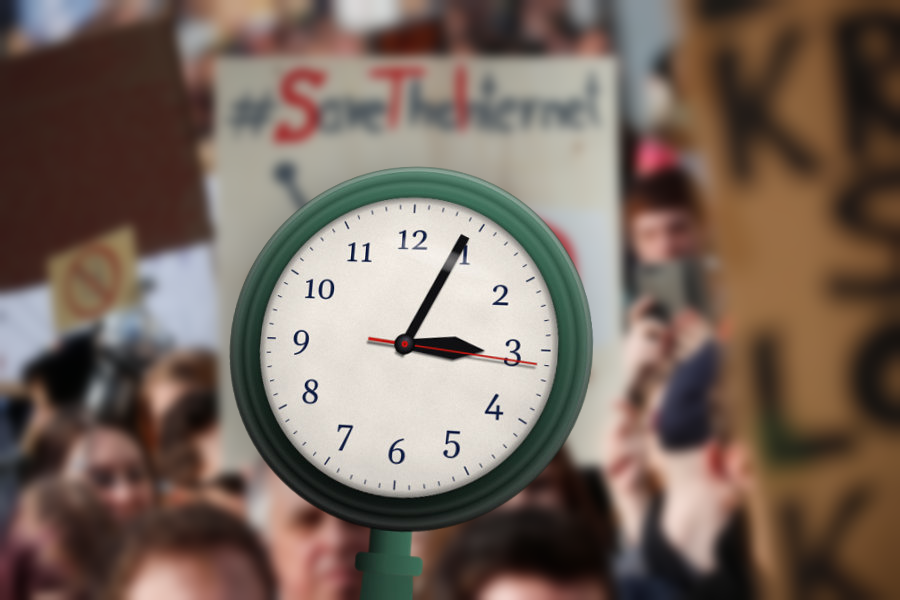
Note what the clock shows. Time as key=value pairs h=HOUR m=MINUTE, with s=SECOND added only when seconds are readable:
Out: h=3 m=4 s=16
